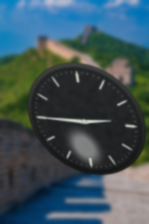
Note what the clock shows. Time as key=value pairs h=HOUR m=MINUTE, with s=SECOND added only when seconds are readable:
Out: h=2 m=45
